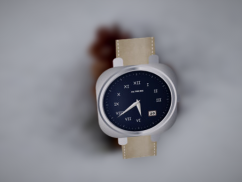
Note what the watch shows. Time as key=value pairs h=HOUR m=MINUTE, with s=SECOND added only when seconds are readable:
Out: h=5 m=39
